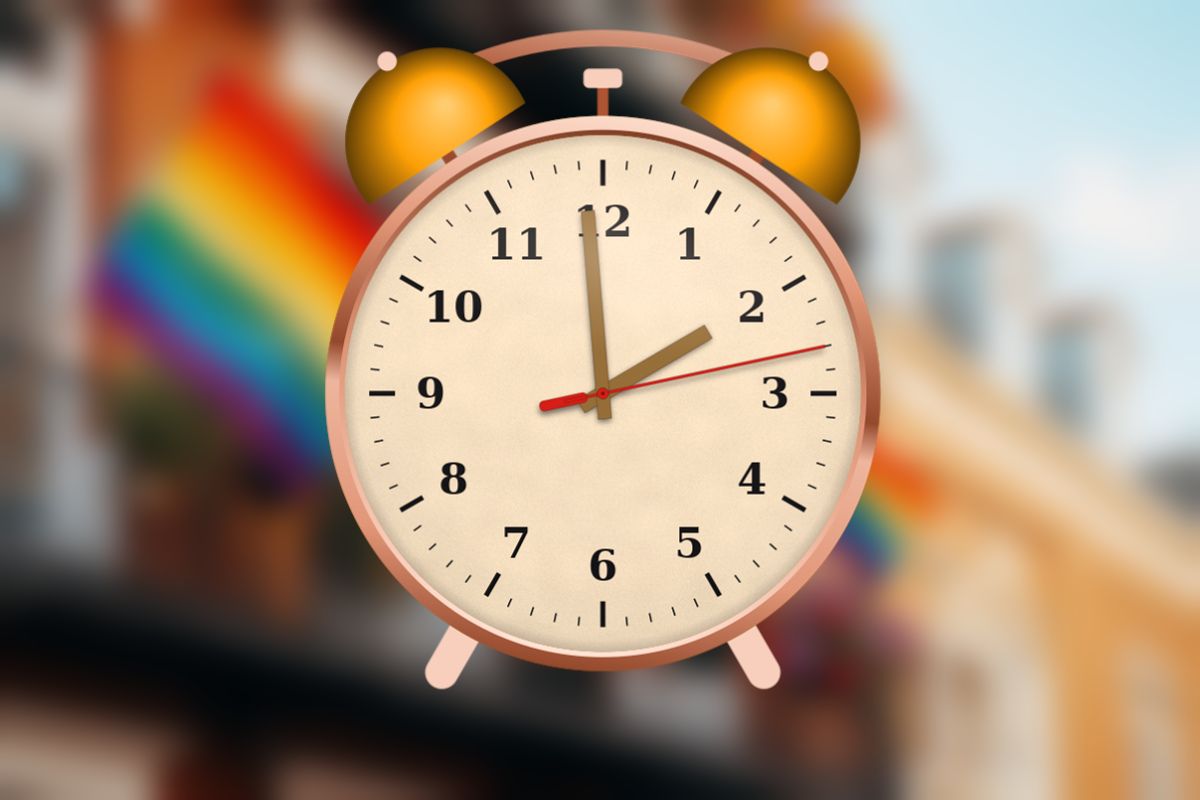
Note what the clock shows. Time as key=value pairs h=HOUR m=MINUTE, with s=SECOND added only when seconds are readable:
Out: h=1 m=59 s=13
